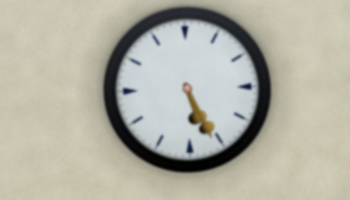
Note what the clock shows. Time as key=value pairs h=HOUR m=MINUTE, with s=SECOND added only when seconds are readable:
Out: h=5 m=26
